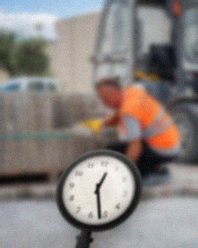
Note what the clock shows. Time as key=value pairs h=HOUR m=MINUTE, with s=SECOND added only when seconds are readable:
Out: h=12 m=27
